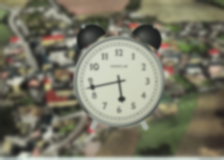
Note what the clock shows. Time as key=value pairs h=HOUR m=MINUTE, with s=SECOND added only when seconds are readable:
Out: h=5 m=43
